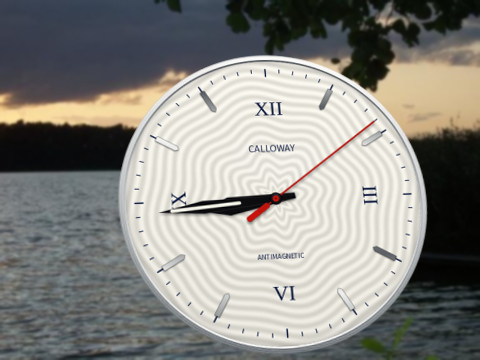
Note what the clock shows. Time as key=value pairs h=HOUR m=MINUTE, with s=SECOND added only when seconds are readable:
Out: h=8 m=44 s=9
